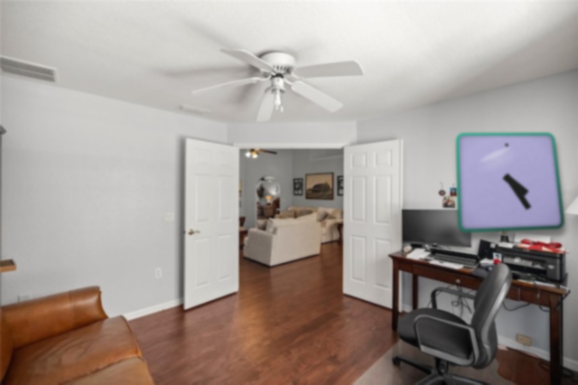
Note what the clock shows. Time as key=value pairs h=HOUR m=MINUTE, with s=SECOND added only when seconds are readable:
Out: h=4 m=25
